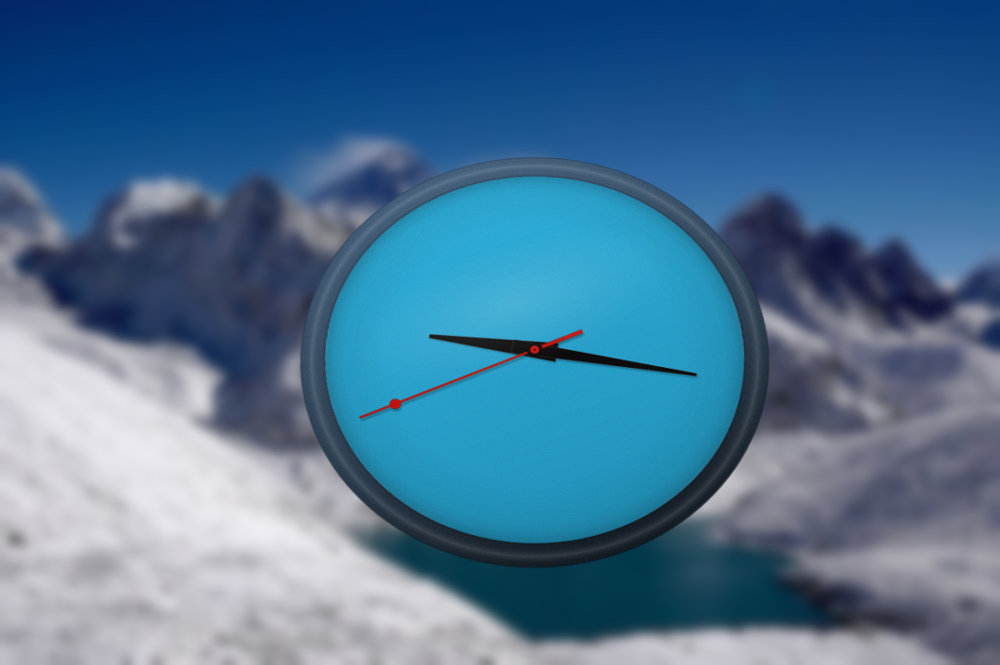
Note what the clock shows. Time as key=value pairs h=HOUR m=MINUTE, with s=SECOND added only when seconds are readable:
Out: h=9 m=16 s=41
